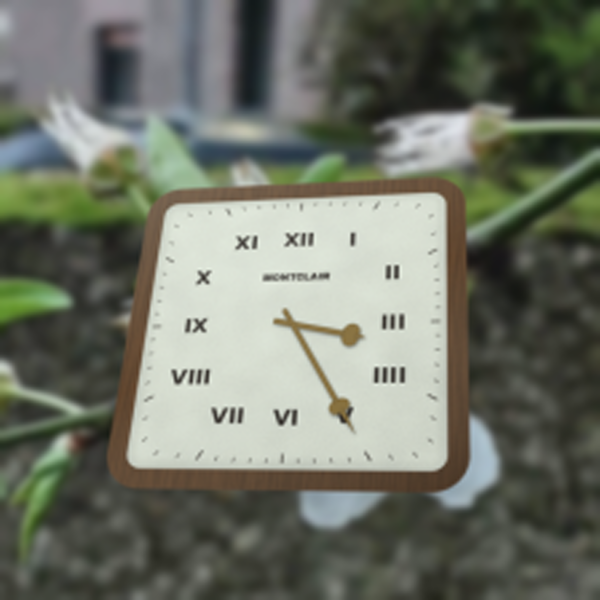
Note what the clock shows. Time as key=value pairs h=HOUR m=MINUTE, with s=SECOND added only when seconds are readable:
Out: h=3 m=25
